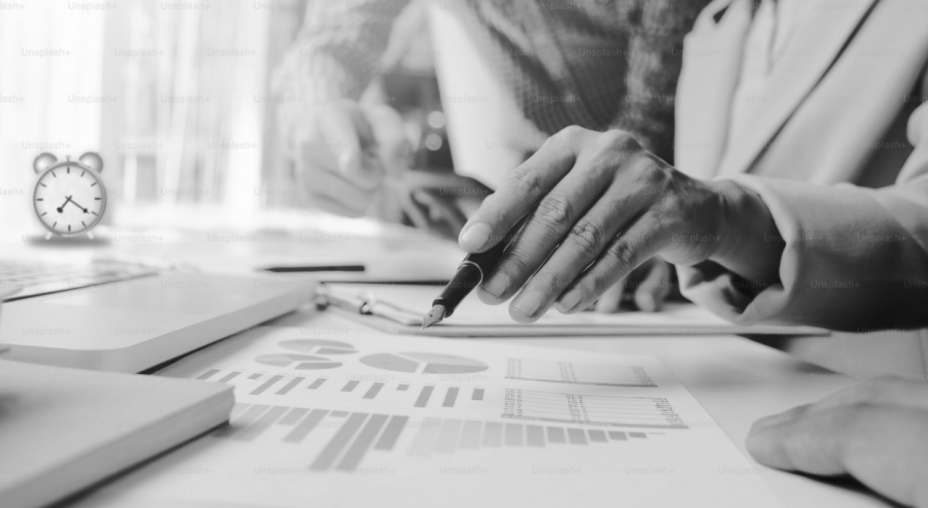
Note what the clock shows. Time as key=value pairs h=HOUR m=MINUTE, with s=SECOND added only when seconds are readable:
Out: h=7 m=21
